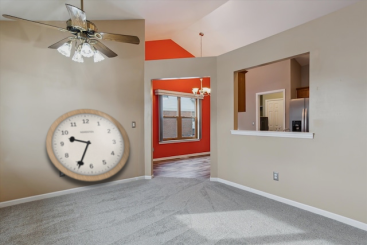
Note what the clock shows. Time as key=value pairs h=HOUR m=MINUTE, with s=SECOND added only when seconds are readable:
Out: h=9 m=34
